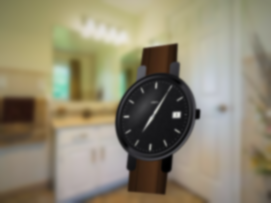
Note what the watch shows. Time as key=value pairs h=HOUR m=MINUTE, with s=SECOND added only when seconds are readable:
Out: h=7 m=5
